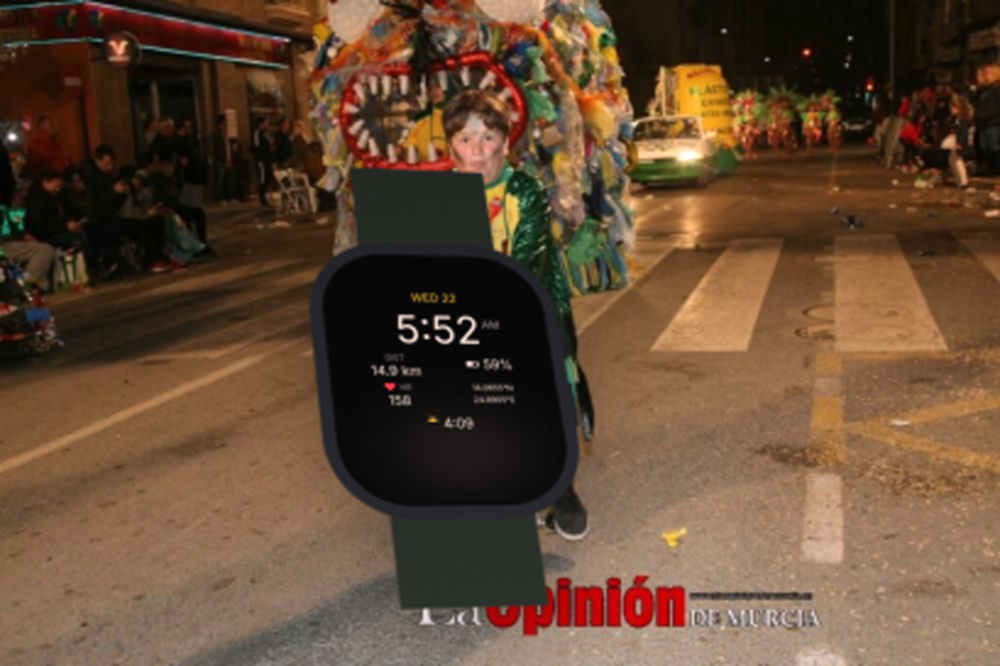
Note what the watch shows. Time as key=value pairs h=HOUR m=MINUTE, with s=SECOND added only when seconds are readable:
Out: h=5 m=52
